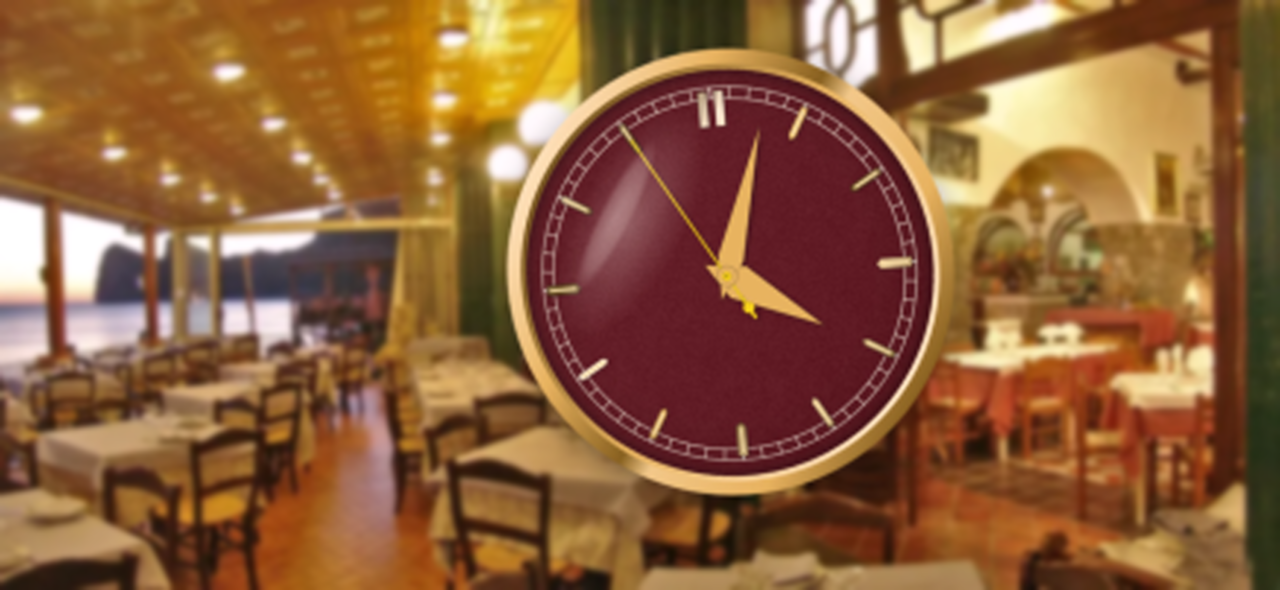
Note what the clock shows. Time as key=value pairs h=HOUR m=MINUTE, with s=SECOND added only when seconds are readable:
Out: h=4 m=2 s=55
